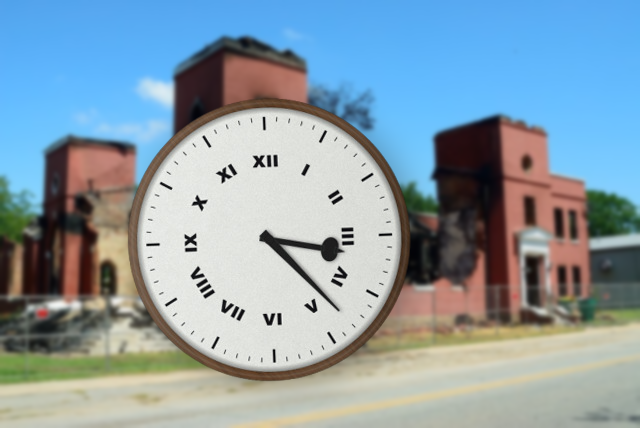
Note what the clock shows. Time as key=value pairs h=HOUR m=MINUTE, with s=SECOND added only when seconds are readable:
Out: h=3 m=23
